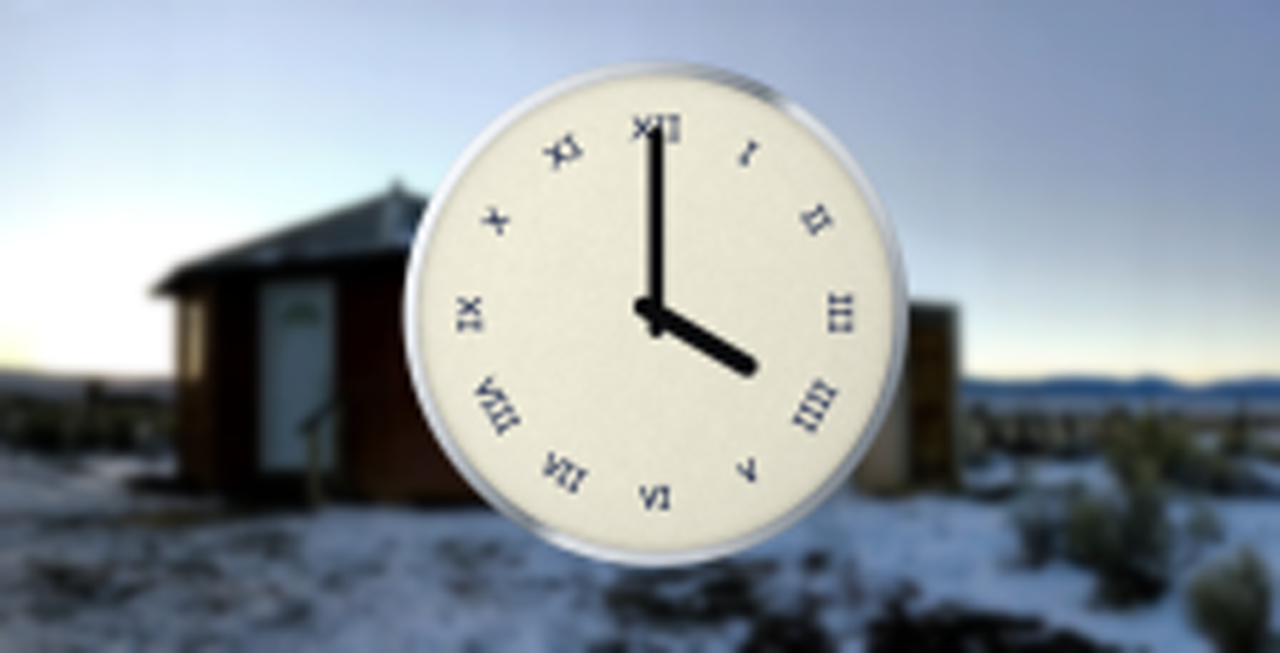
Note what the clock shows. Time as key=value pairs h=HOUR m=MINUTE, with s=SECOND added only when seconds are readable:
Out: h=4 m=0
